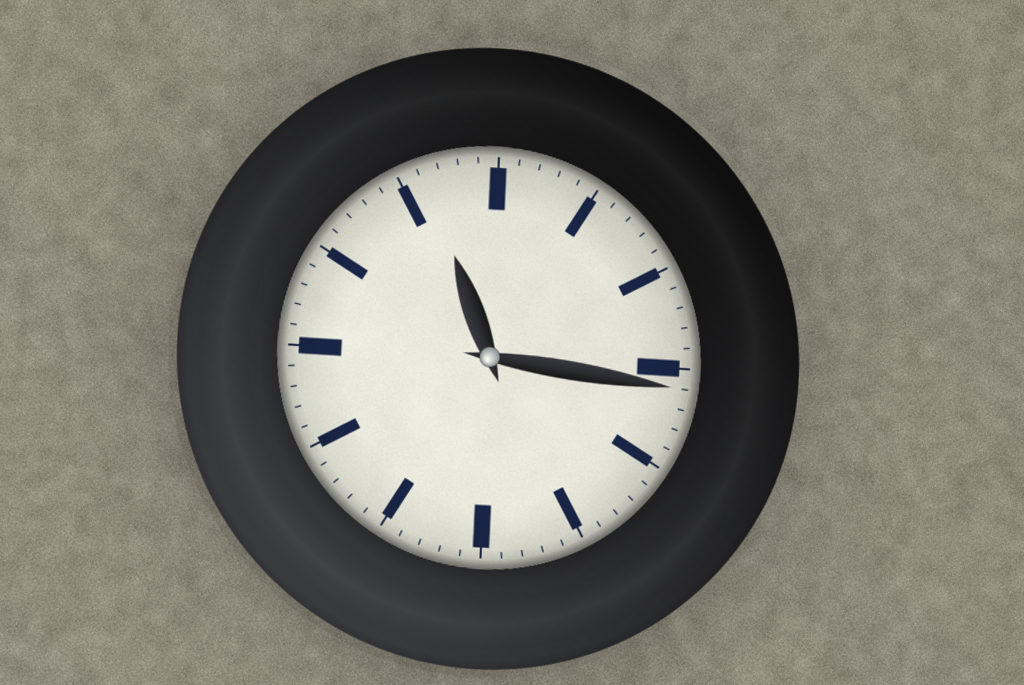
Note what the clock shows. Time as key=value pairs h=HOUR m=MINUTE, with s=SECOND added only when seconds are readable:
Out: h=11 m=16
